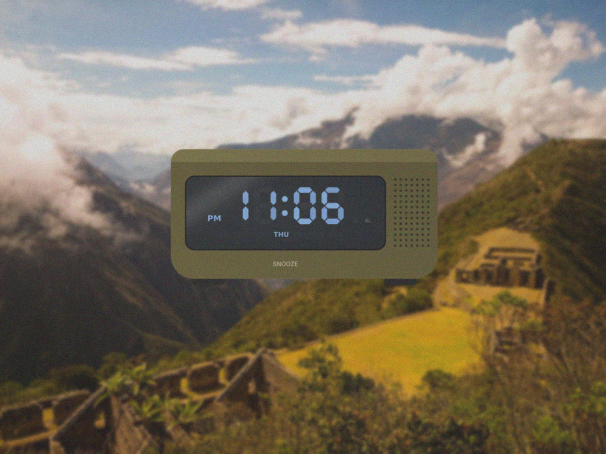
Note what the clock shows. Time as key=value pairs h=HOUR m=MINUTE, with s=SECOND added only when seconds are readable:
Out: h=11 m=6
